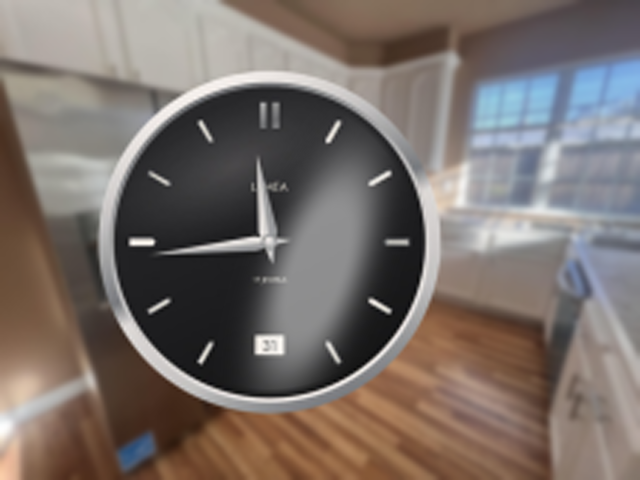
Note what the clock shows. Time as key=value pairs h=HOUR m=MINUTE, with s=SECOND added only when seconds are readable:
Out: h=11 m=44
